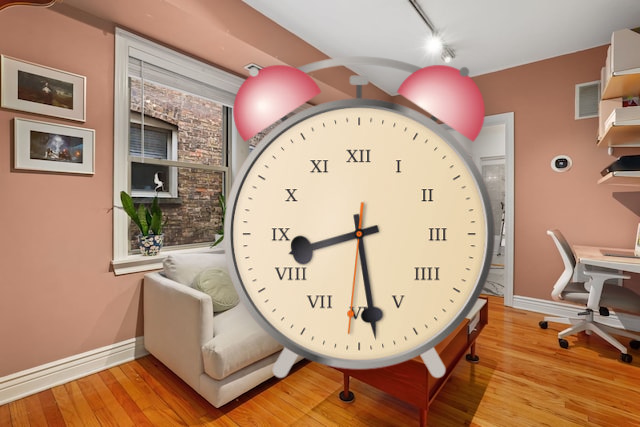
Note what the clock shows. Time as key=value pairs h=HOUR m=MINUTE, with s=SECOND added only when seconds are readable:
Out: h=8 m=28 s=31
